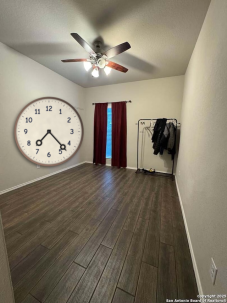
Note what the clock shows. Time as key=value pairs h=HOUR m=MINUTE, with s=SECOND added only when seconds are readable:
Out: h=7 m=23
